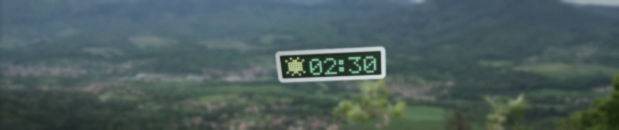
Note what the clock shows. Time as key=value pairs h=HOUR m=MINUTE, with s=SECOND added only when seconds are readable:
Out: h=2 m=30
